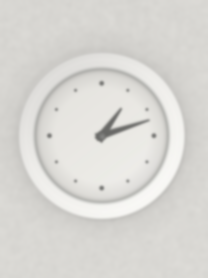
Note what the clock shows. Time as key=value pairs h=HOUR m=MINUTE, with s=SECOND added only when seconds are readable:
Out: h=1 m=12
